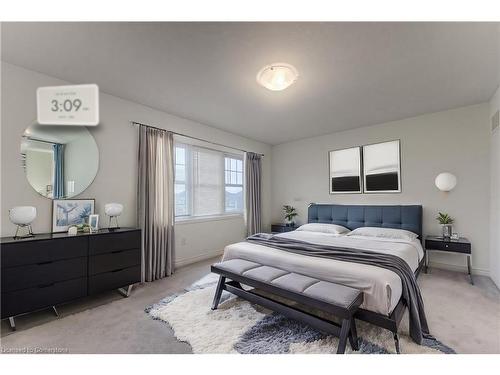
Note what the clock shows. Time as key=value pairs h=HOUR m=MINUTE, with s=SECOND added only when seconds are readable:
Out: h=3 m=9
